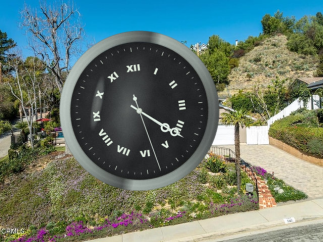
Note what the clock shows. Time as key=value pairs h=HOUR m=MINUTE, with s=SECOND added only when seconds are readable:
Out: h=4 m=21 s=28
